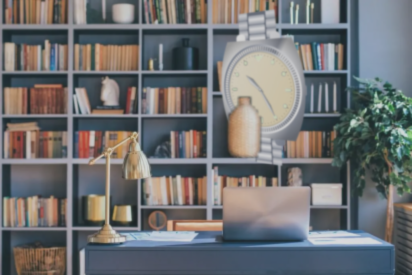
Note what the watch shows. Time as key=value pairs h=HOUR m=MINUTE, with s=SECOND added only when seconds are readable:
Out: h=10 m=25
